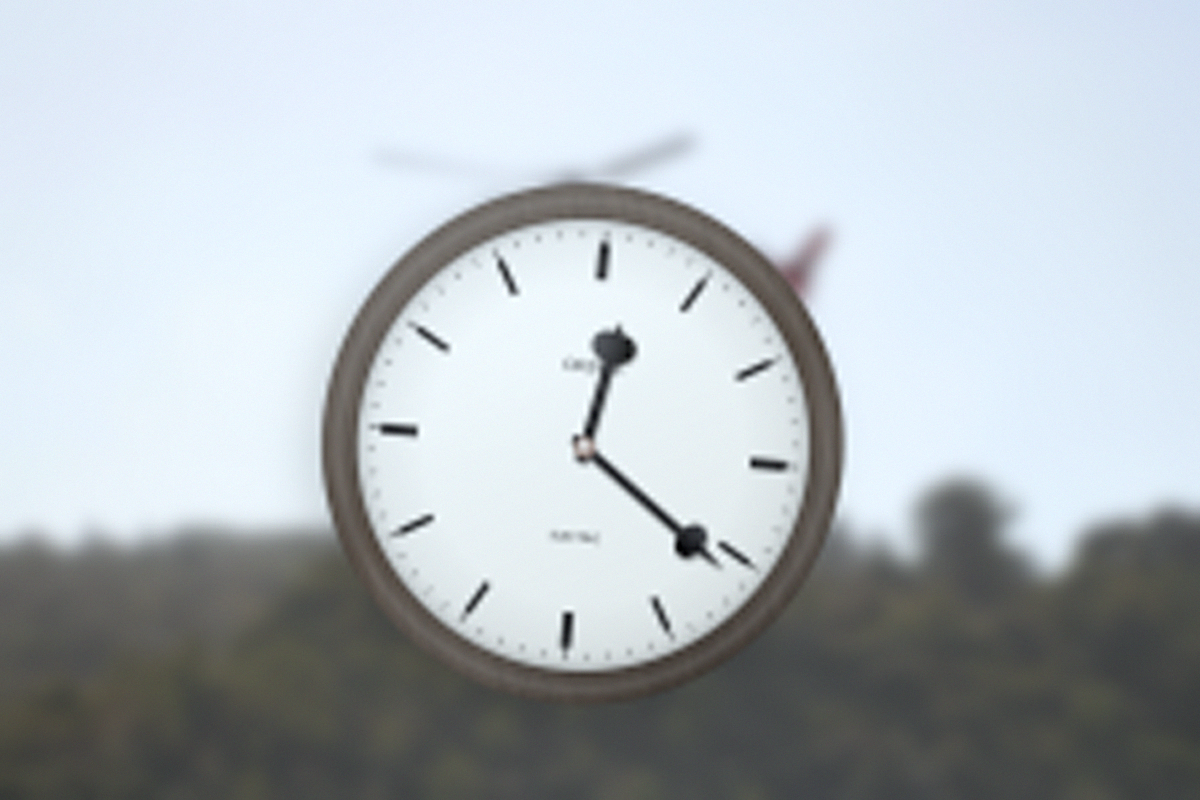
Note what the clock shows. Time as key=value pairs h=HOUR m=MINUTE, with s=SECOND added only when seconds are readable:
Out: h=12 m=21
